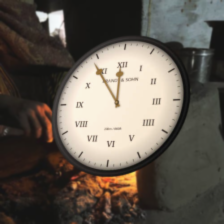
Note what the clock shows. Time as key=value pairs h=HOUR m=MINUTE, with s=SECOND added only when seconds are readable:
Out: h=11 m=54
